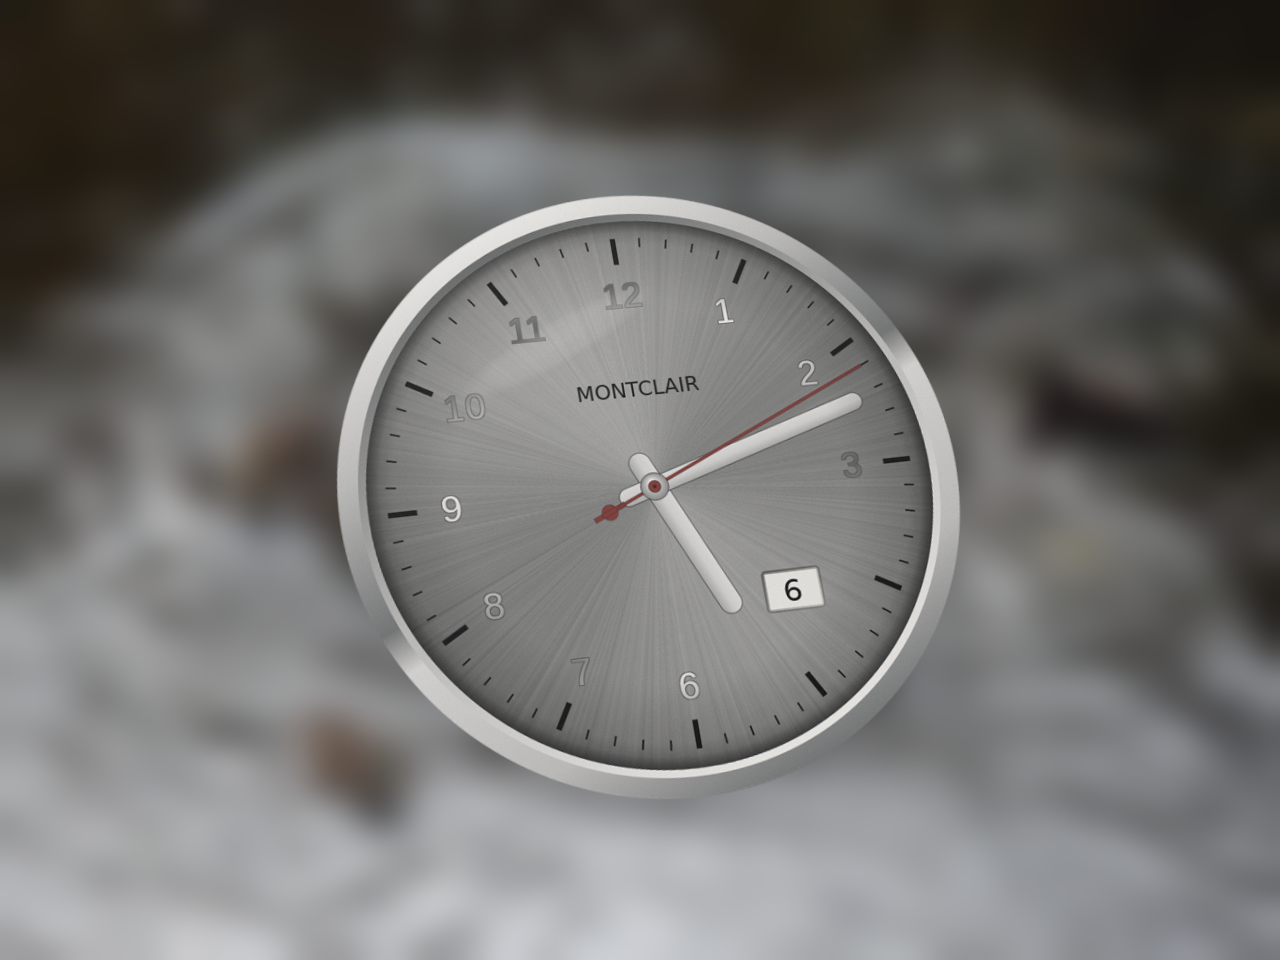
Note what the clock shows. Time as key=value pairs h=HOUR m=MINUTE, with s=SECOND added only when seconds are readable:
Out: h=5 m=12 s=11
